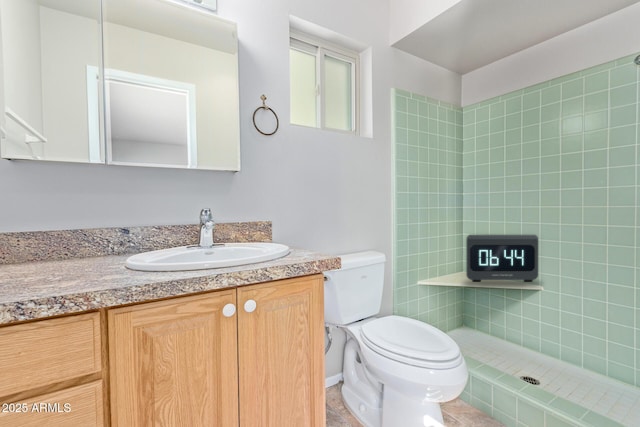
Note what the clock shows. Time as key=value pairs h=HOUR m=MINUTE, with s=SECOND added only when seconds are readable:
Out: h=6 m=44
